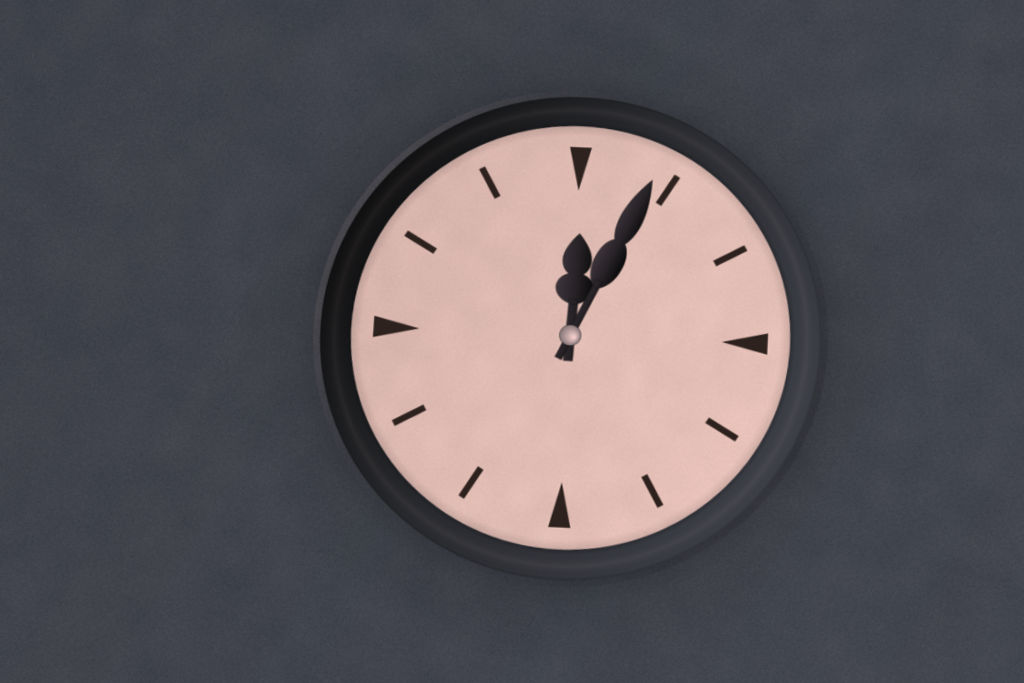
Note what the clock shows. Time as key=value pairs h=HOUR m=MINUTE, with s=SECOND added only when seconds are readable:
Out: h=12 m=4
